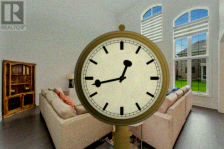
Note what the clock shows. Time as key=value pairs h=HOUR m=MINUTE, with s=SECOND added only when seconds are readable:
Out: h=12 m=43
